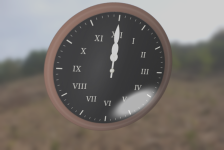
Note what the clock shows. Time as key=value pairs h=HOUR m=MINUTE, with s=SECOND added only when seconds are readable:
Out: h=12 m=0
